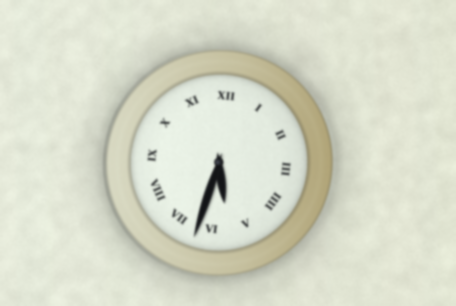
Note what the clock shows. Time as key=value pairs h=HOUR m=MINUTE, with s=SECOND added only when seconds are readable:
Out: h=5 m=32
